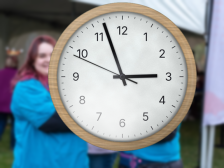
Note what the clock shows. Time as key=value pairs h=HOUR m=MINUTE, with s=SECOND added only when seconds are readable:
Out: h=2 m=56 s=49
